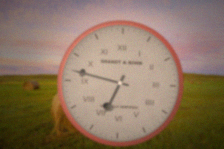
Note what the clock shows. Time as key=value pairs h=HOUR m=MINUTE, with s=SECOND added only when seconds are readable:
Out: h=6 m=47
